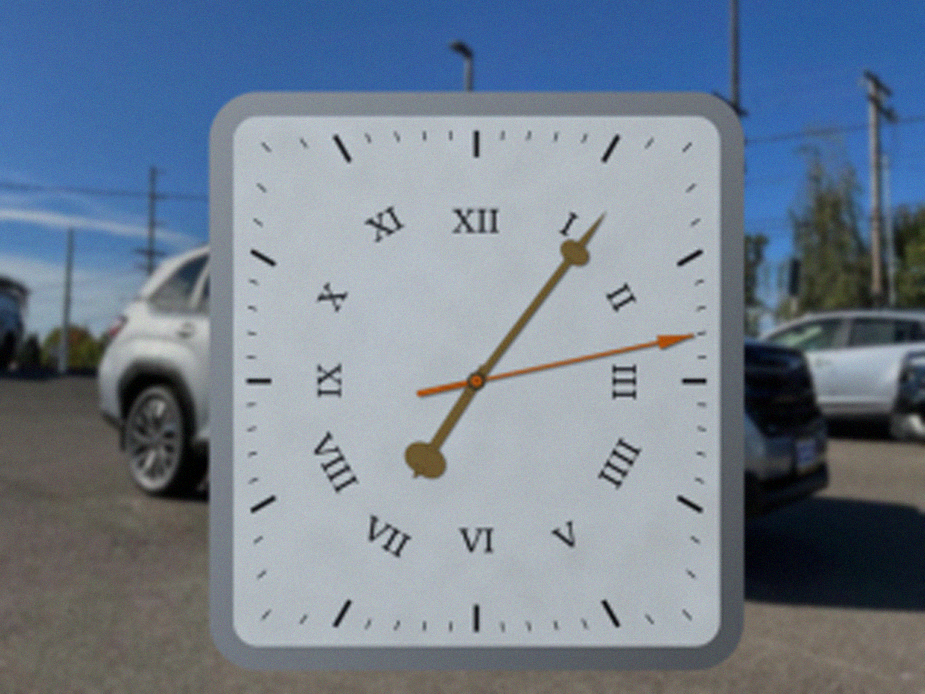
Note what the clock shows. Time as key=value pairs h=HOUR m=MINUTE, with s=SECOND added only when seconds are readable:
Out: h=7 m=6 s=13
